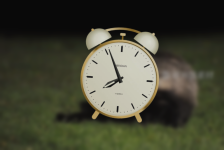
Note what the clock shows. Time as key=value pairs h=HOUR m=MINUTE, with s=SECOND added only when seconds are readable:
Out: h=7 m=56
